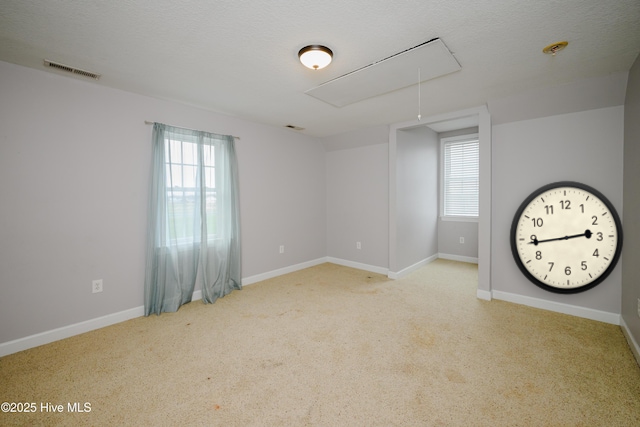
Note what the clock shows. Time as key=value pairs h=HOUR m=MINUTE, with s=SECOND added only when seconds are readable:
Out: h=2 m=44
